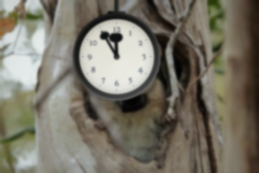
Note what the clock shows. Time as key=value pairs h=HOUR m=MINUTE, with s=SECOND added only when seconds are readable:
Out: h=11 m=55
